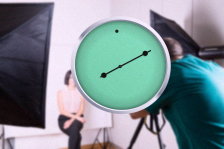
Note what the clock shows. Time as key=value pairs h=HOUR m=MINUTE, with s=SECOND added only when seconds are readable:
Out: h=8 m=11
